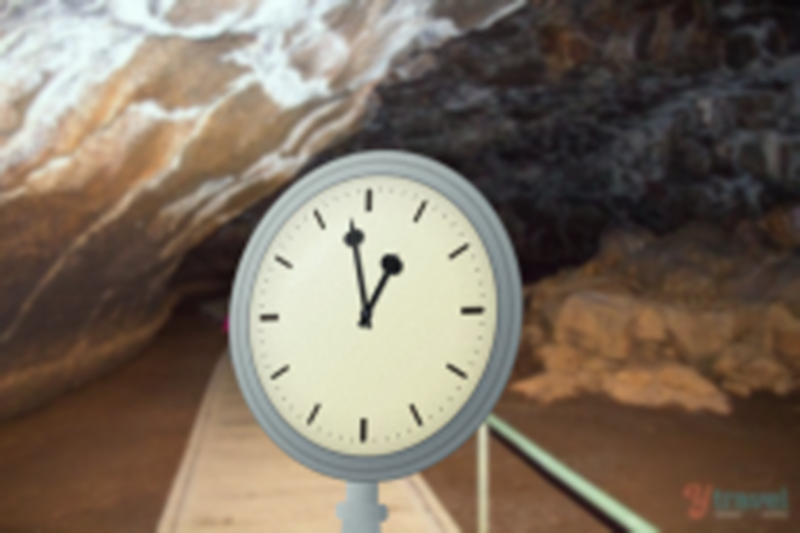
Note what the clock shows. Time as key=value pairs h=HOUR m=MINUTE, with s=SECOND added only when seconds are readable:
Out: h=12 m=58
